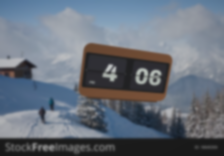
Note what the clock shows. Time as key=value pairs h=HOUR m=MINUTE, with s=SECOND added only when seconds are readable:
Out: h=4 m=6
